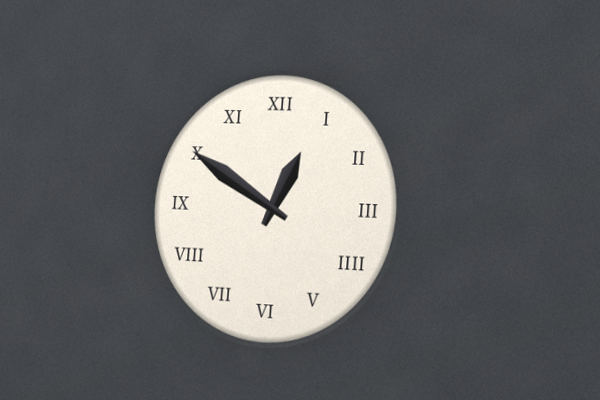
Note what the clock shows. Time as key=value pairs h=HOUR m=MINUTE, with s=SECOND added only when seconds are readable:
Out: h=12 m=50
